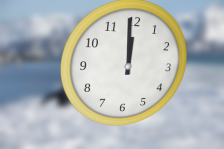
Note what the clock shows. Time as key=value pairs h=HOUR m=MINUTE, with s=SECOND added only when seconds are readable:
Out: h=11 m=59
